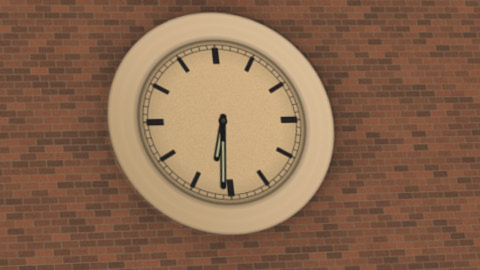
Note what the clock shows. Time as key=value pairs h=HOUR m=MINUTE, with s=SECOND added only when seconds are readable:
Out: h=6 m=31
